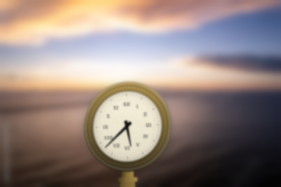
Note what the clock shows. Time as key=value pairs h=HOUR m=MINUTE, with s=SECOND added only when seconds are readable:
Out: h=5 m=38
